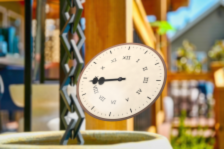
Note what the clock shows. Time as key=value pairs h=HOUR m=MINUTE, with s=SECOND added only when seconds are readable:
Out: h=8 m=44
